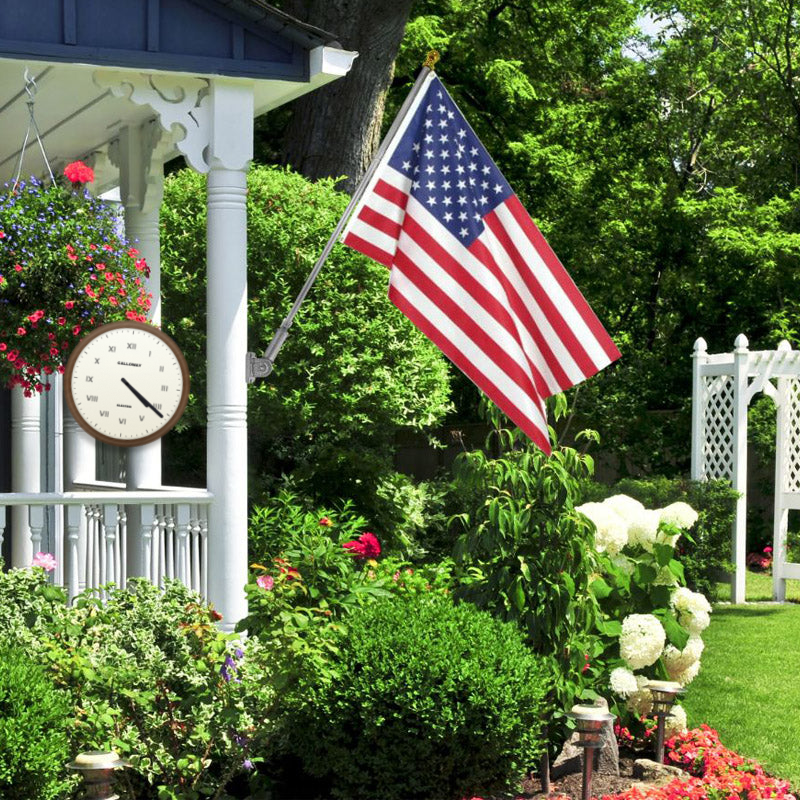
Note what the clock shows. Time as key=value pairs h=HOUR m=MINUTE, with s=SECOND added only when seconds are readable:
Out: h=4 m=21
